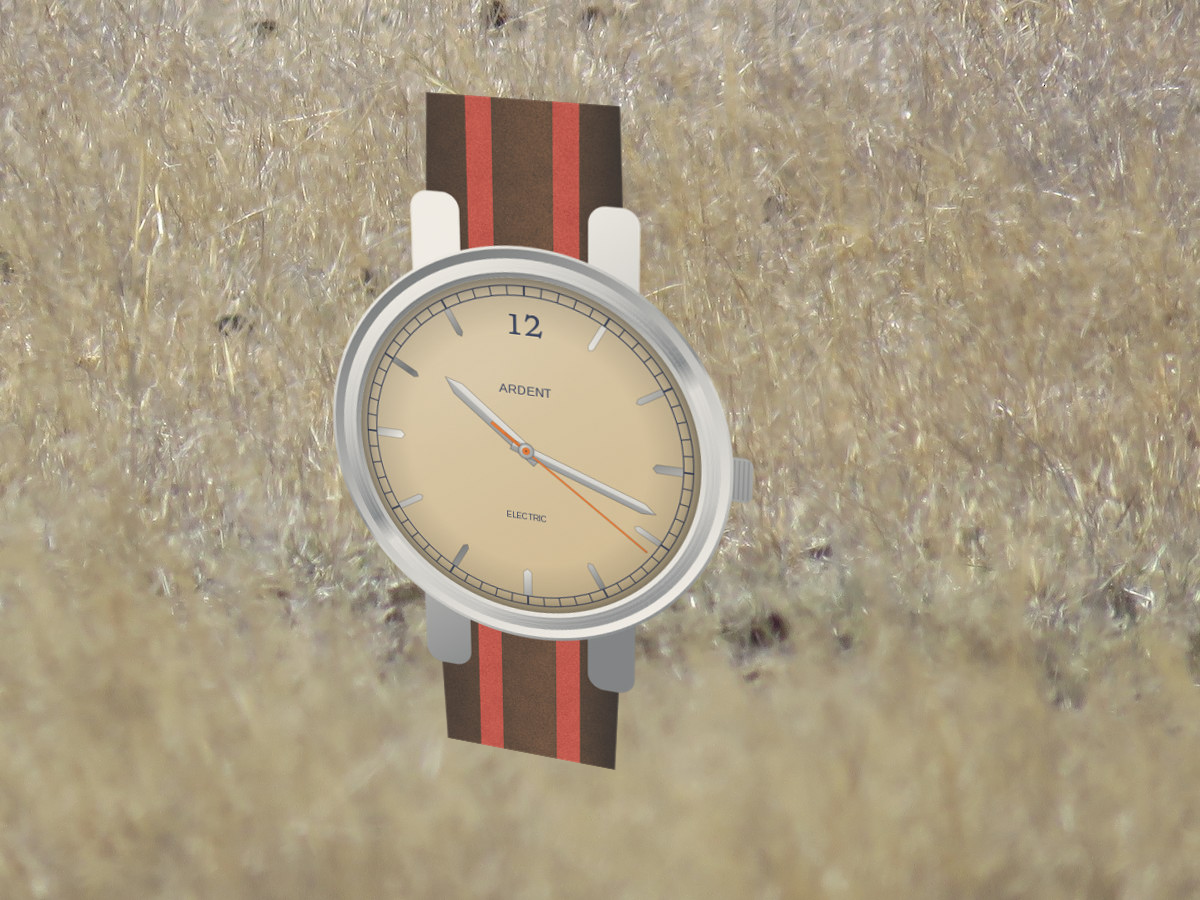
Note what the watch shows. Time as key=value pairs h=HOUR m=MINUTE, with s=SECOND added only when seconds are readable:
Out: h=10 m=18 s=21
